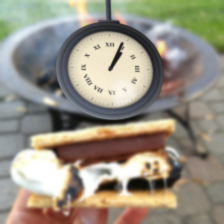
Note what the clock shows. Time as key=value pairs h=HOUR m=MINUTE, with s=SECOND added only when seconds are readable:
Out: h=1 m=4
